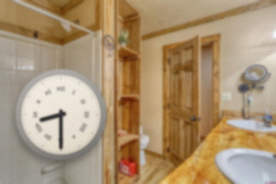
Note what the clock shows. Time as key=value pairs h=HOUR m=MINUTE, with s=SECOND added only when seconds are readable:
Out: h=8 m=30
